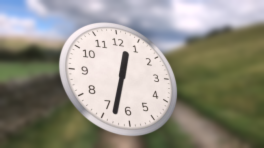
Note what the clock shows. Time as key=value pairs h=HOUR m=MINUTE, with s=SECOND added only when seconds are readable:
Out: h=12 m=33
